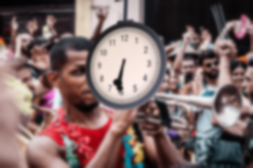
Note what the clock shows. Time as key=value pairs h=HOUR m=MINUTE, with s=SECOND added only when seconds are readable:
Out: h=6 m=31
